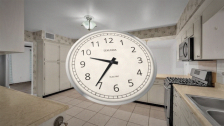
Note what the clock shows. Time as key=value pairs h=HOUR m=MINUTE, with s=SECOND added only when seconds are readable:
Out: h=9 m=36
